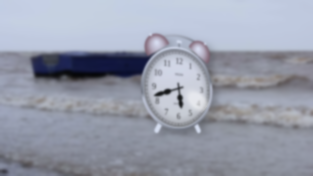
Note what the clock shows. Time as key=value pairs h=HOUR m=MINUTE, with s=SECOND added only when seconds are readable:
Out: h=5 m=42
